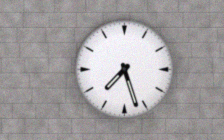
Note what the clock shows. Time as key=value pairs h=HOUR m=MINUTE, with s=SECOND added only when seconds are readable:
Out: h=7 m=27
